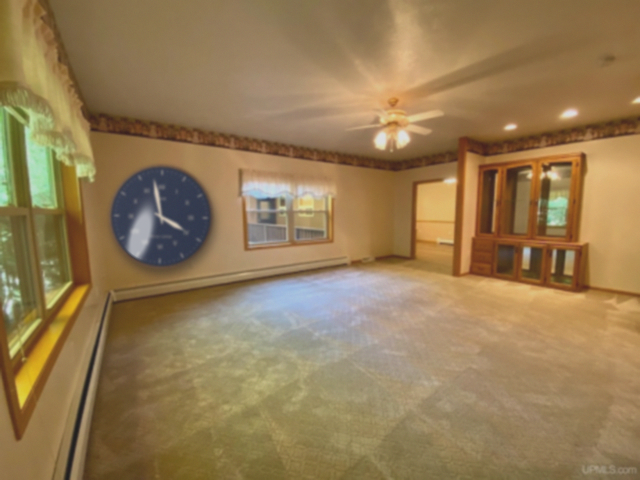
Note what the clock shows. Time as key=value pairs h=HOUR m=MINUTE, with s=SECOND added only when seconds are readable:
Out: h=3 m=58
